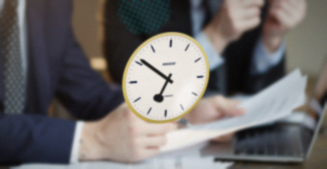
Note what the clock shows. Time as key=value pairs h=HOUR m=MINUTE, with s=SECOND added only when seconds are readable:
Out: h=6 m=51
